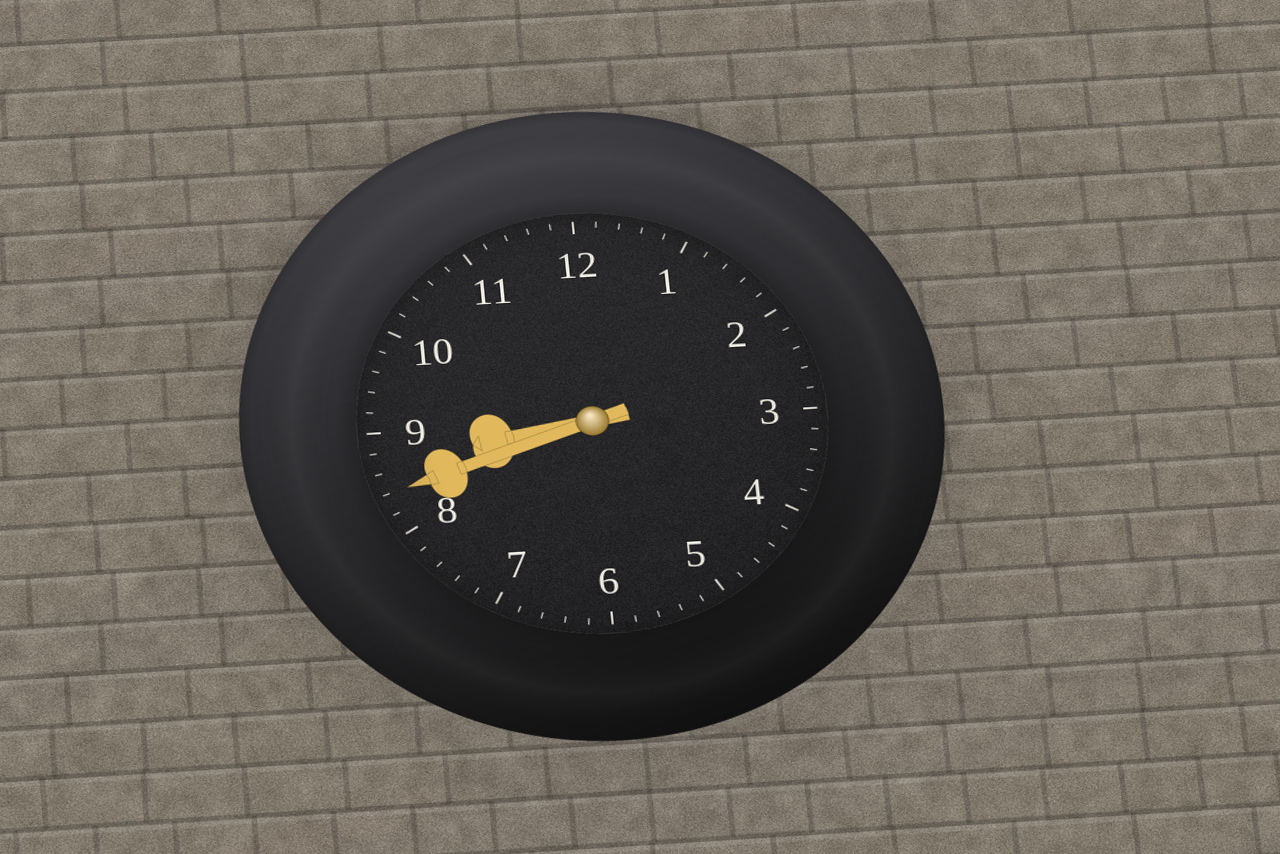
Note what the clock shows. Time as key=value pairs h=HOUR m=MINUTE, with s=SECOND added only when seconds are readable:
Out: h=8 m=42
